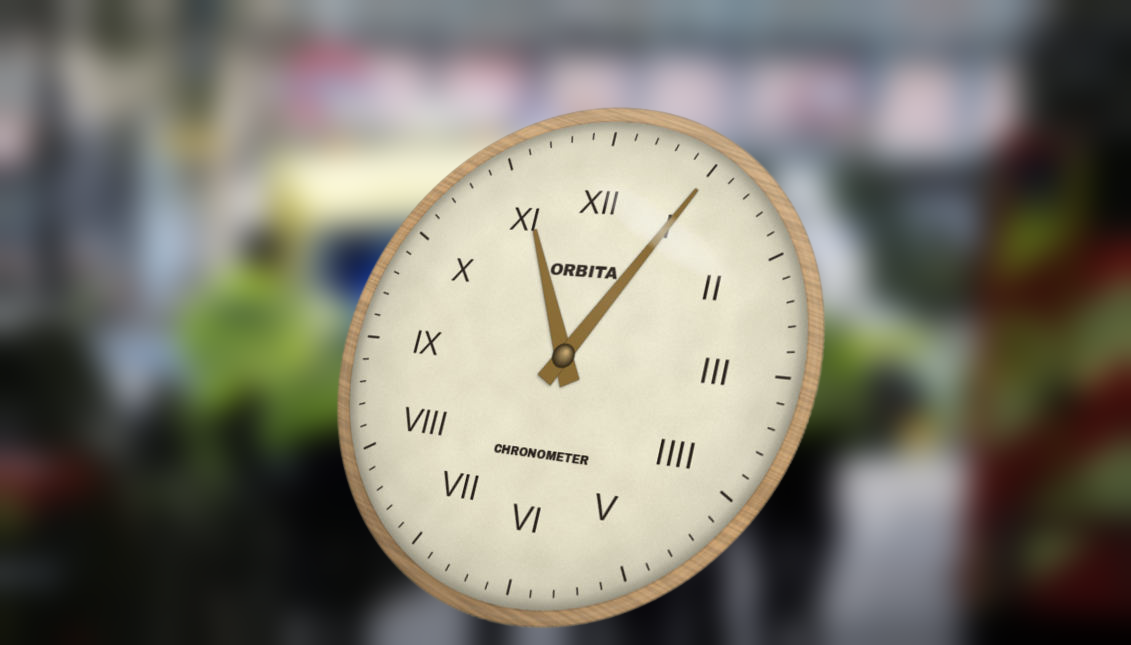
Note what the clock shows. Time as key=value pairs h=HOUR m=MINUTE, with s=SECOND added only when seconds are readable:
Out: h=11 m=5
